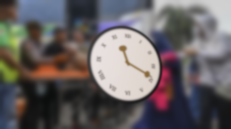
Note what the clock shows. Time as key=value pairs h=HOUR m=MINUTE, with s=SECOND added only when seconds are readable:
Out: h=11 m=19
